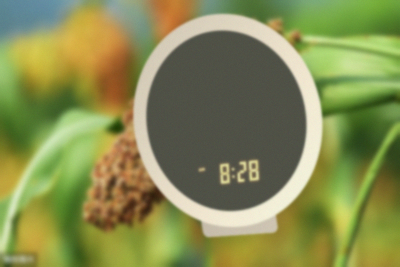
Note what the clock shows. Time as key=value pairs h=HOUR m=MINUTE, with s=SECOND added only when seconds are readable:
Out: h=8 m=28
